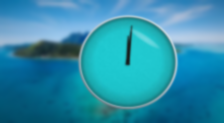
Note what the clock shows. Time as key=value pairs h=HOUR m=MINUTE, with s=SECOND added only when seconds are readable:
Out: h=12 m=1
